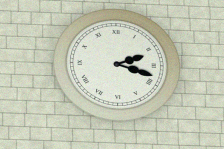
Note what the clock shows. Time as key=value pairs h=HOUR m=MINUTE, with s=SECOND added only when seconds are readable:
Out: h=2 m=18
